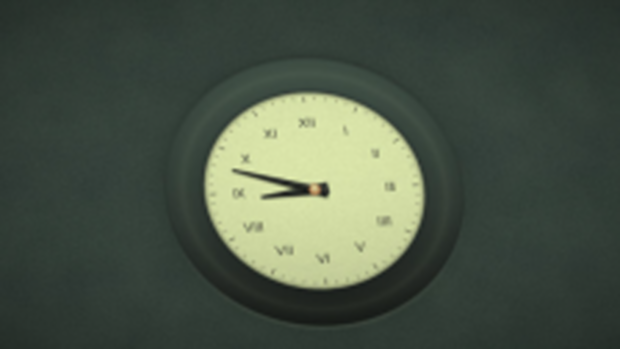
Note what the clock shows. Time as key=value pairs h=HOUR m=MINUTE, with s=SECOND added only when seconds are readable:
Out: h=8 m=48
